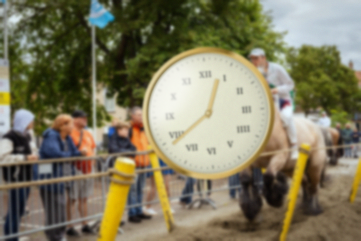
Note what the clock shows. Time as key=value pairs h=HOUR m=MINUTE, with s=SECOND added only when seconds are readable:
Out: h=12 m=39
